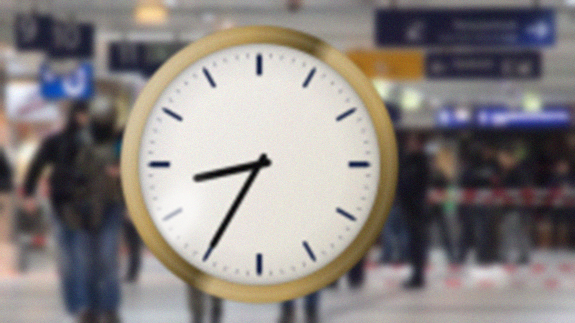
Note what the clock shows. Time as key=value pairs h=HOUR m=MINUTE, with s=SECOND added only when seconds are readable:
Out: h=8 m=35
